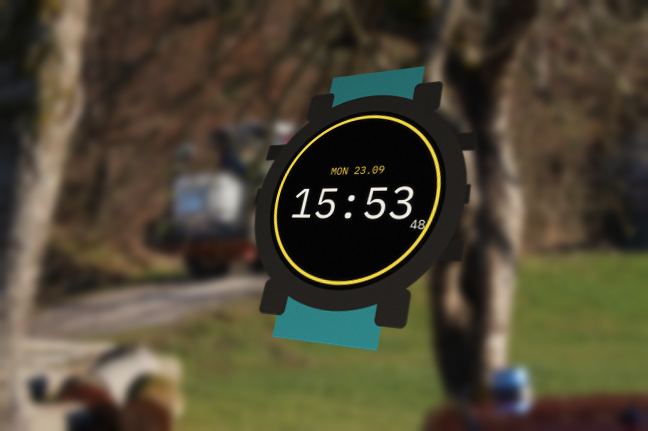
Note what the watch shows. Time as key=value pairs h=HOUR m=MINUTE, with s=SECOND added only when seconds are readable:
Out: h=15 m=53 s=48
